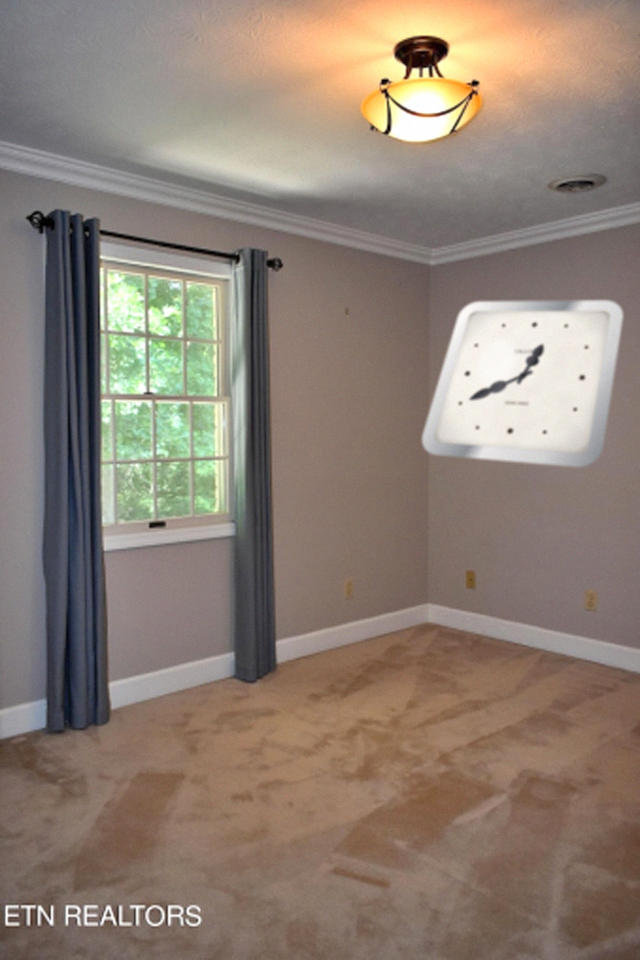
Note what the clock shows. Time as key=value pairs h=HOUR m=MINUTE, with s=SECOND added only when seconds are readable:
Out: h=12 m=40
